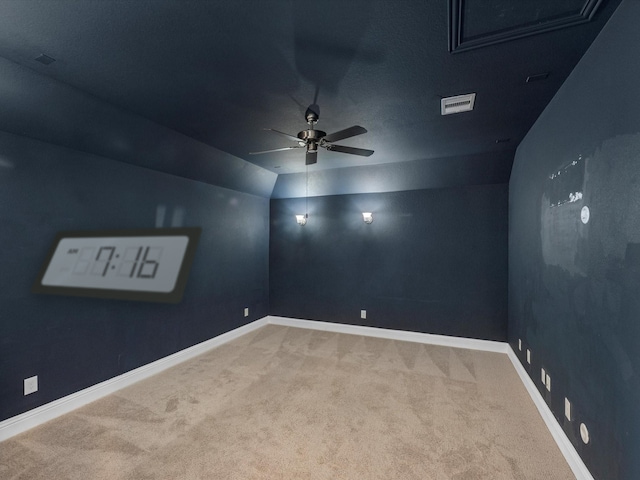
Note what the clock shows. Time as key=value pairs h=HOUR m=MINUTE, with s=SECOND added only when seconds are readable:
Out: h=7 m=16
